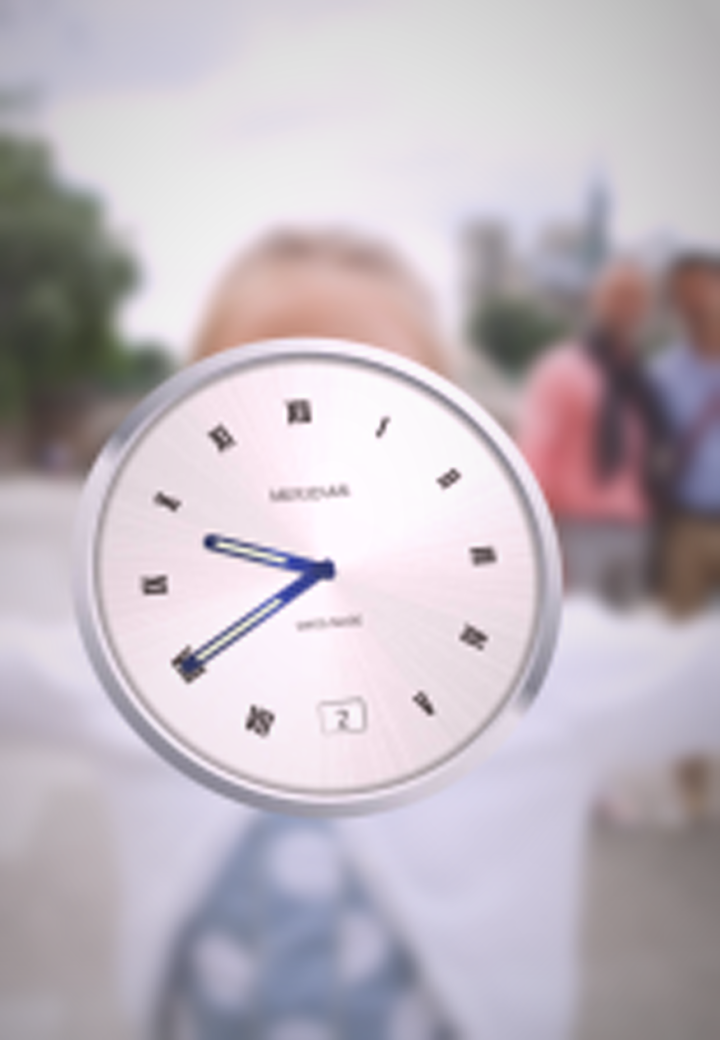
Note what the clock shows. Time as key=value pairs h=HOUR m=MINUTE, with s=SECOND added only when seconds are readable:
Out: h=9 m=40
